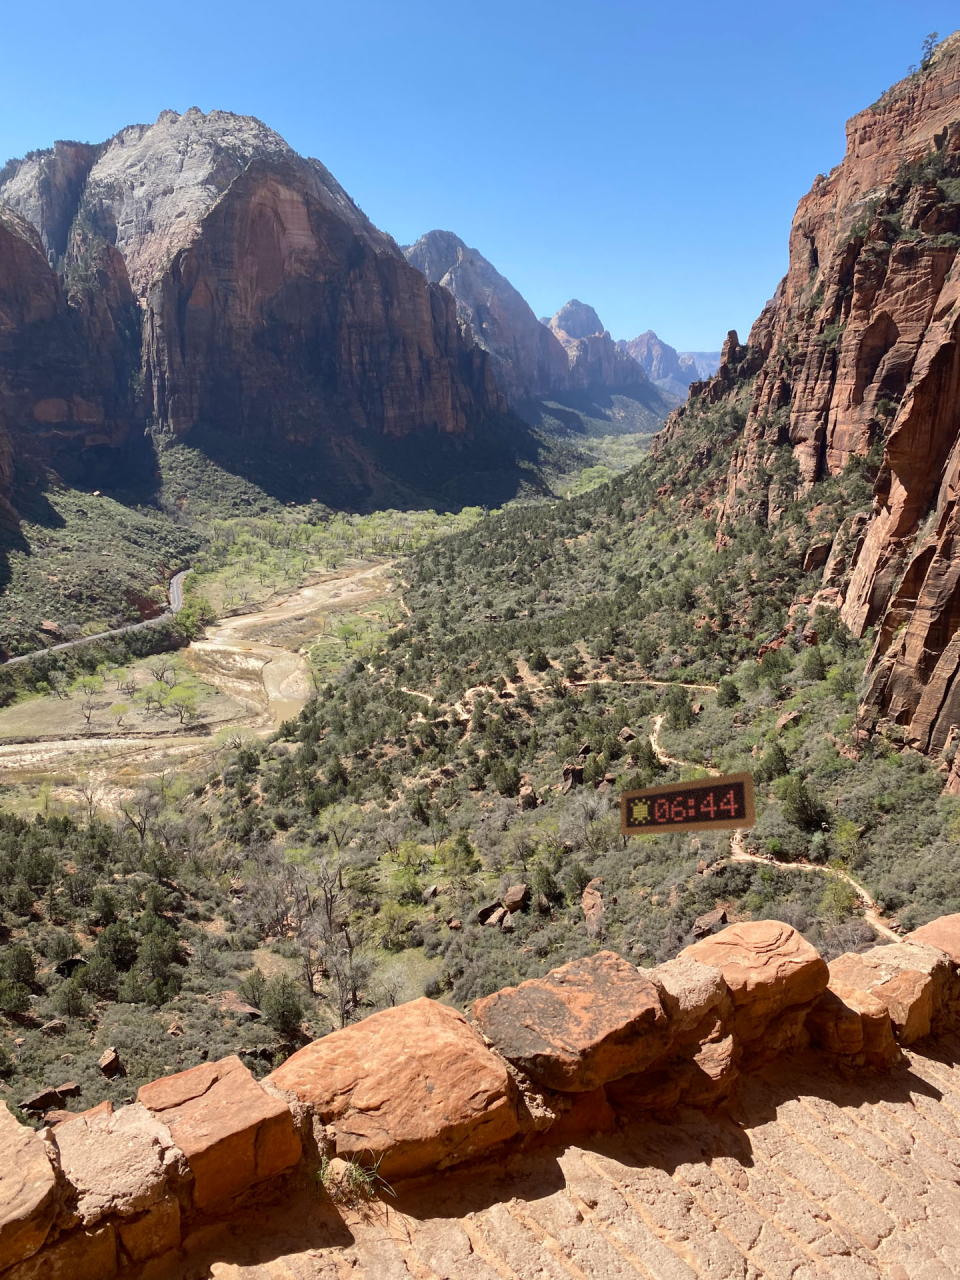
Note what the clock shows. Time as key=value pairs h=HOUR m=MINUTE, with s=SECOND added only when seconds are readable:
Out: h=6 m=44
